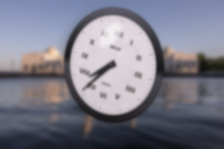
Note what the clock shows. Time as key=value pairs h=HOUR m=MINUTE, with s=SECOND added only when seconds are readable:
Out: h=7 m=36
